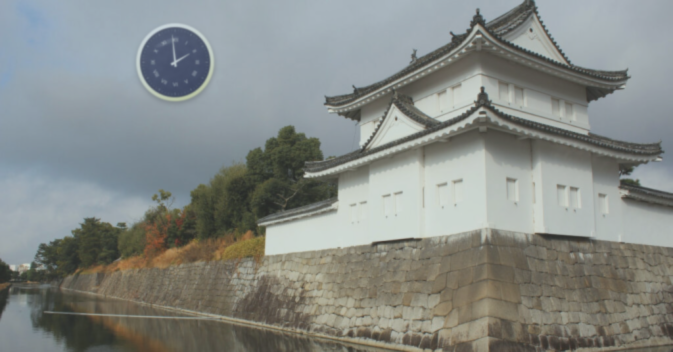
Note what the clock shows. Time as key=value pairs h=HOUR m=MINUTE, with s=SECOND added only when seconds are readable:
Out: h=1 m=59
